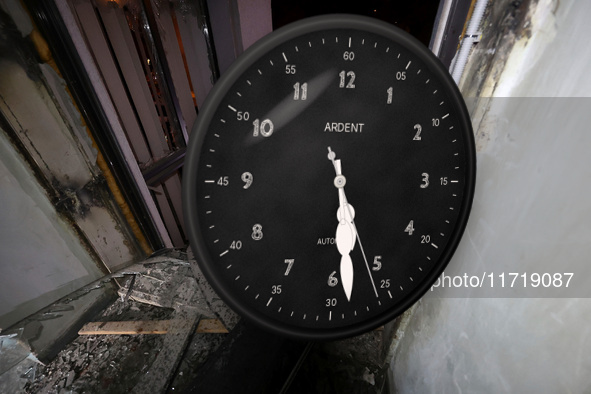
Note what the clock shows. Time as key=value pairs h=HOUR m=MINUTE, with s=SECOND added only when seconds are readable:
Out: h=5 m=28 s=26
